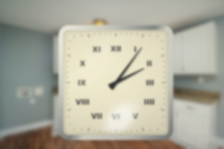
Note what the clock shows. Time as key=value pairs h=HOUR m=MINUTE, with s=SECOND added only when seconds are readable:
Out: h=2 m=6
